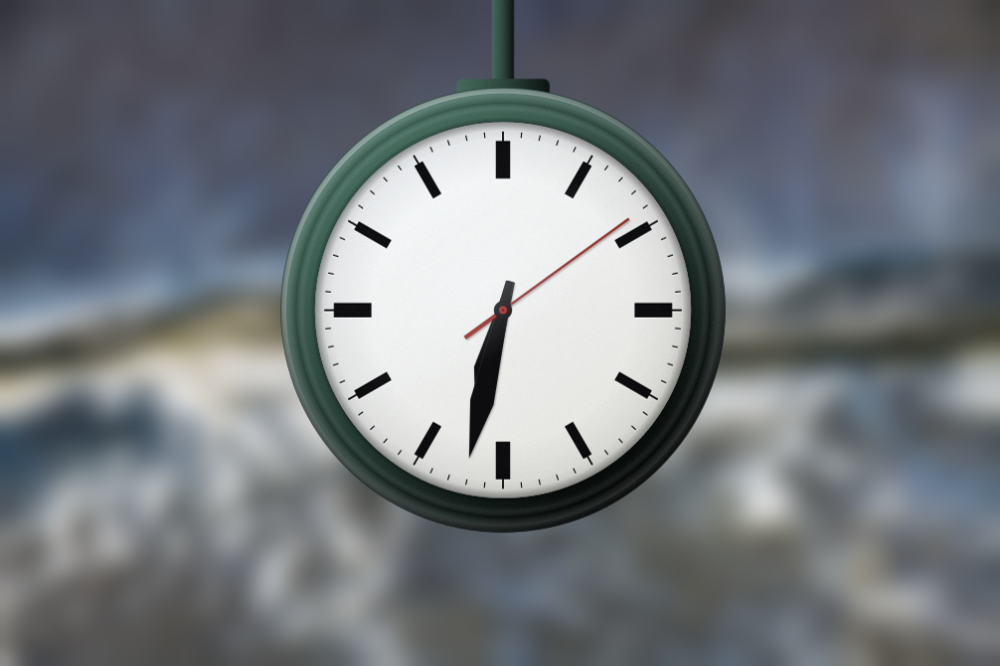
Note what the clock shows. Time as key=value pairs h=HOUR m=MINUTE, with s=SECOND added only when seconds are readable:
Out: h=6 m=32 s=9
